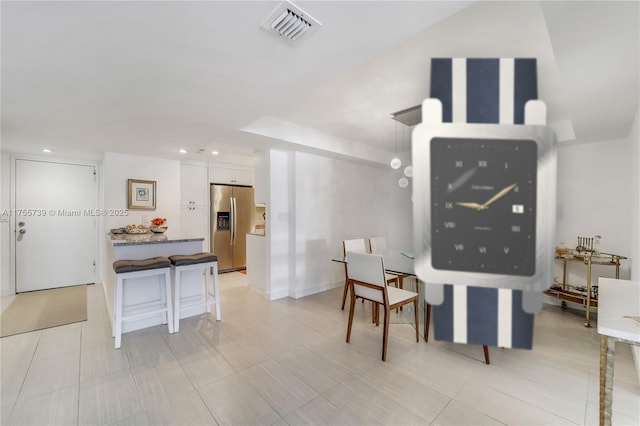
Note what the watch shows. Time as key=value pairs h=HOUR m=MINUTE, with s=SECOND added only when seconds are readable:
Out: h=9 m=9
